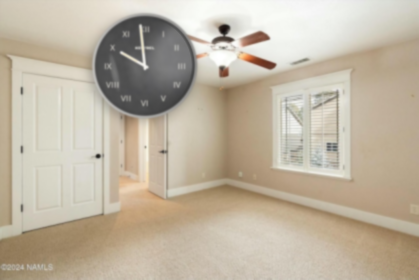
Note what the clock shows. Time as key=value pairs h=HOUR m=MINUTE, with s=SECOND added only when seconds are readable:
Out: h=9 m=59
